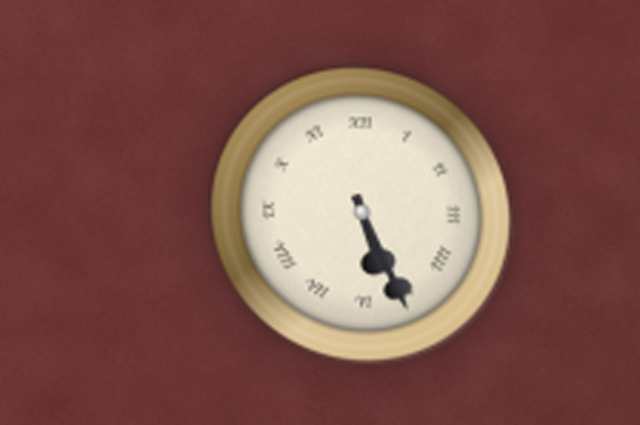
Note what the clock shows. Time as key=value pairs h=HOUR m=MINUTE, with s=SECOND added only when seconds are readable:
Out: h=5 m=26
